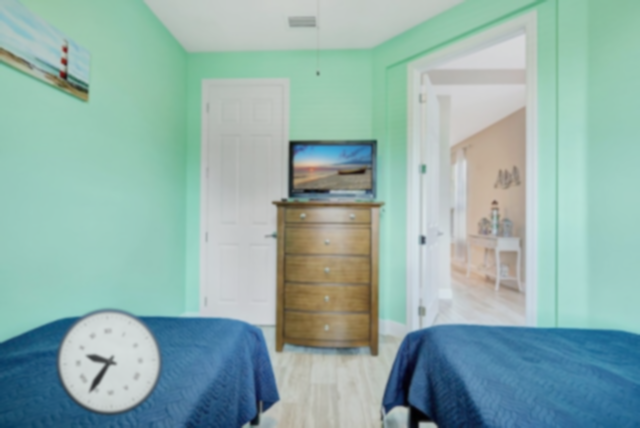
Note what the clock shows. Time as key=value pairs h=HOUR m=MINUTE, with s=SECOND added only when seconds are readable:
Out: h=9 m=36
